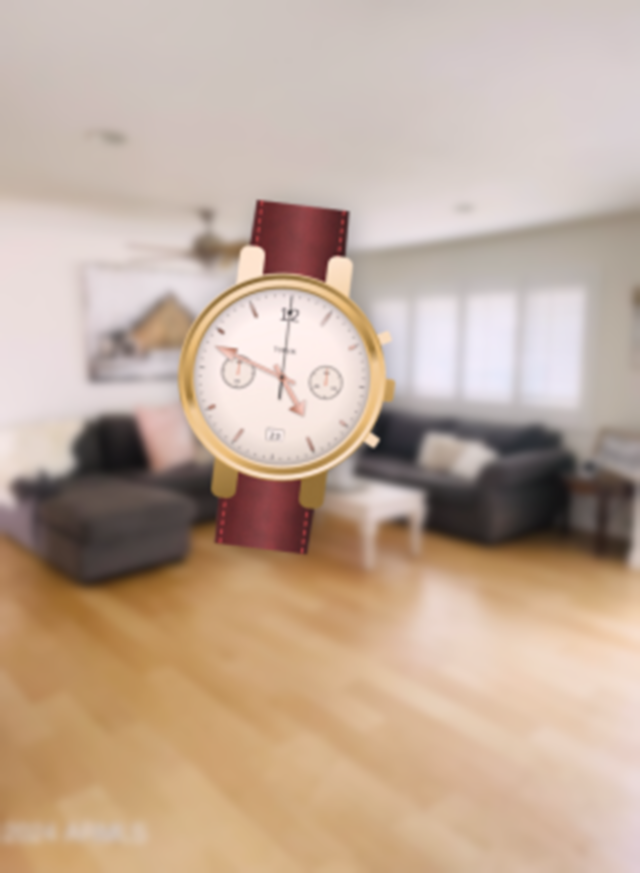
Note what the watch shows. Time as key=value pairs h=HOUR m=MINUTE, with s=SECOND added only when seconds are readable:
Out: h=4 m=48
